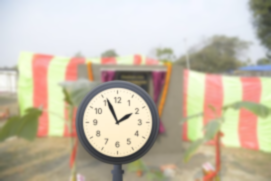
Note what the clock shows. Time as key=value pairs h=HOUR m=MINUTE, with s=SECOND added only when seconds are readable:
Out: h=1 m=56
